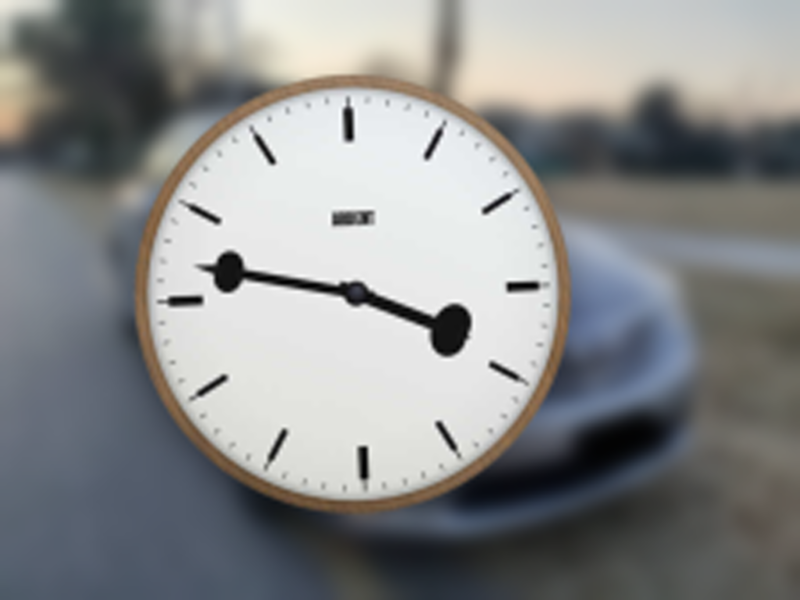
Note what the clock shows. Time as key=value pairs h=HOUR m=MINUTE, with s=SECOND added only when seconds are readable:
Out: h=3 m=47
